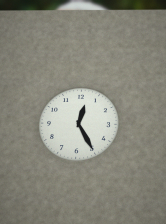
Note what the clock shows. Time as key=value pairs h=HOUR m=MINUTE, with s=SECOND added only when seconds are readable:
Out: h=12 m=25
